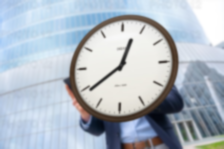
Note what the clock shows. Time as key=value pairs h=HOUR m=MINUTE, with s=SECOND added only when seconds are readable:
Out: h=12 m=39
